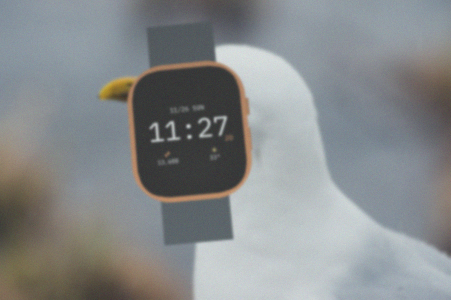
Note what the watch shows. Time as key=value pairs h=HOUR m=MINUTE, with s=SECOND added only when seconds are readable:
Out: h=11 m=27
